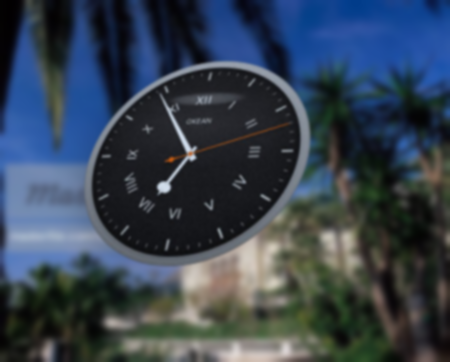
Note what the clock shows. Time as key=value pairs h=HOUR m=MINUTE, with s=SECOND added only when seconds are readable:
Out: h=6 m=54 s=12
